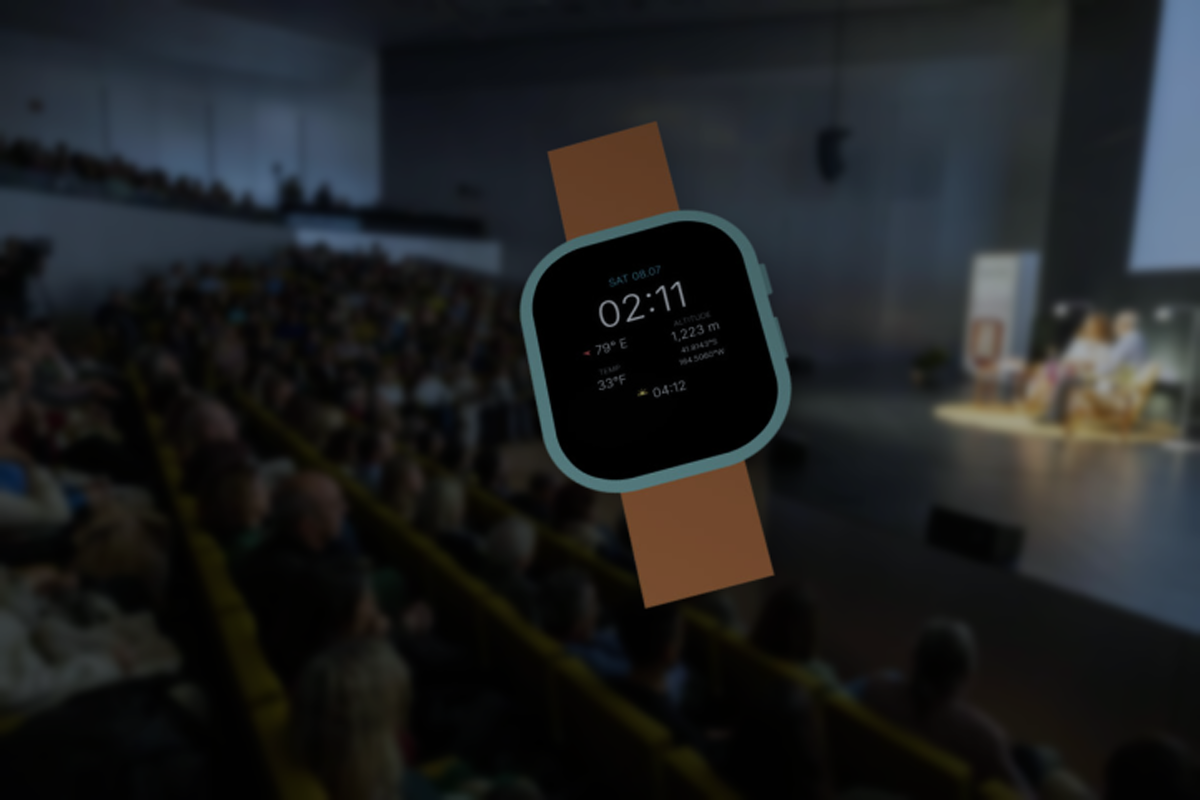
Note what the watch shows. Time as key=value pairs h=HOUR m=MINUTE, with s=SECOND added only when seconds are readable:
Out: h=2 m=11
